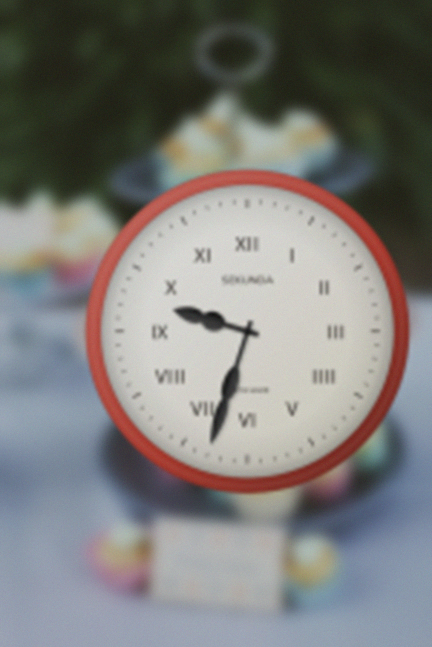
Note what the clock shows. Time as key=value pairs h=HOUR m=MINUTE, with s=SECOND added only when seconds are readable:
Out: h=9 m=33
